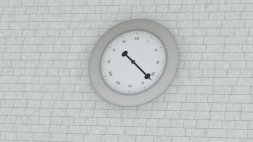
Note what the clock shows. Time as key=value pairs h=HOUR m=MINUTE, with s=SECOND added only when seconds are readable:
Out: h=10 m=22
